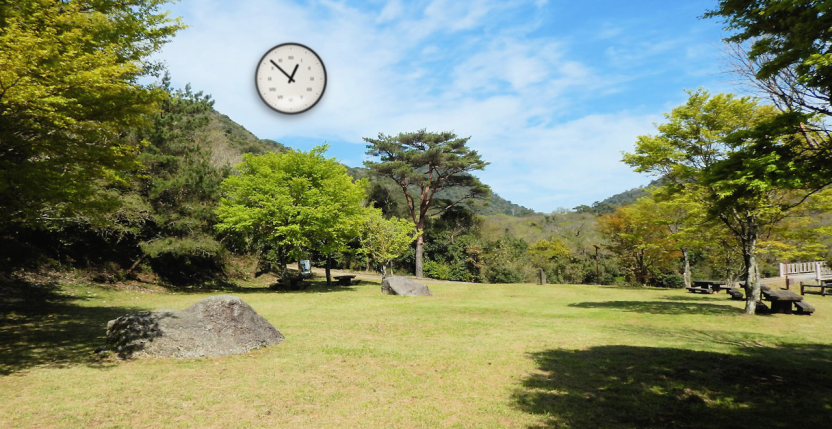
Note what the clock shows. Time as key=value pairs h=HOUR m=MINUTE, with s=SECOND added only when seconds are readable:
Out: h=12 m=52
